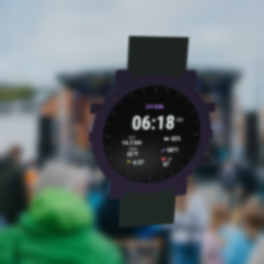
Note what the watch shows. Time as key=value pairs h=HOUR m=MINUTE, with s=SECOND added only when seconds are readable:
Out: h=6 m=18
